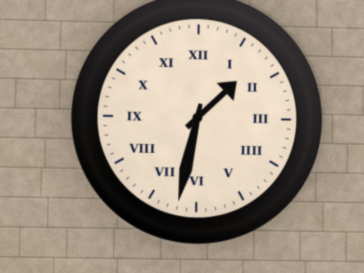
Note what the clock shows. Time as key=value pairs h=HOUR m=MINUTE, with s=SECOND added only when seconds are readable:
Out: h=1 m=32
